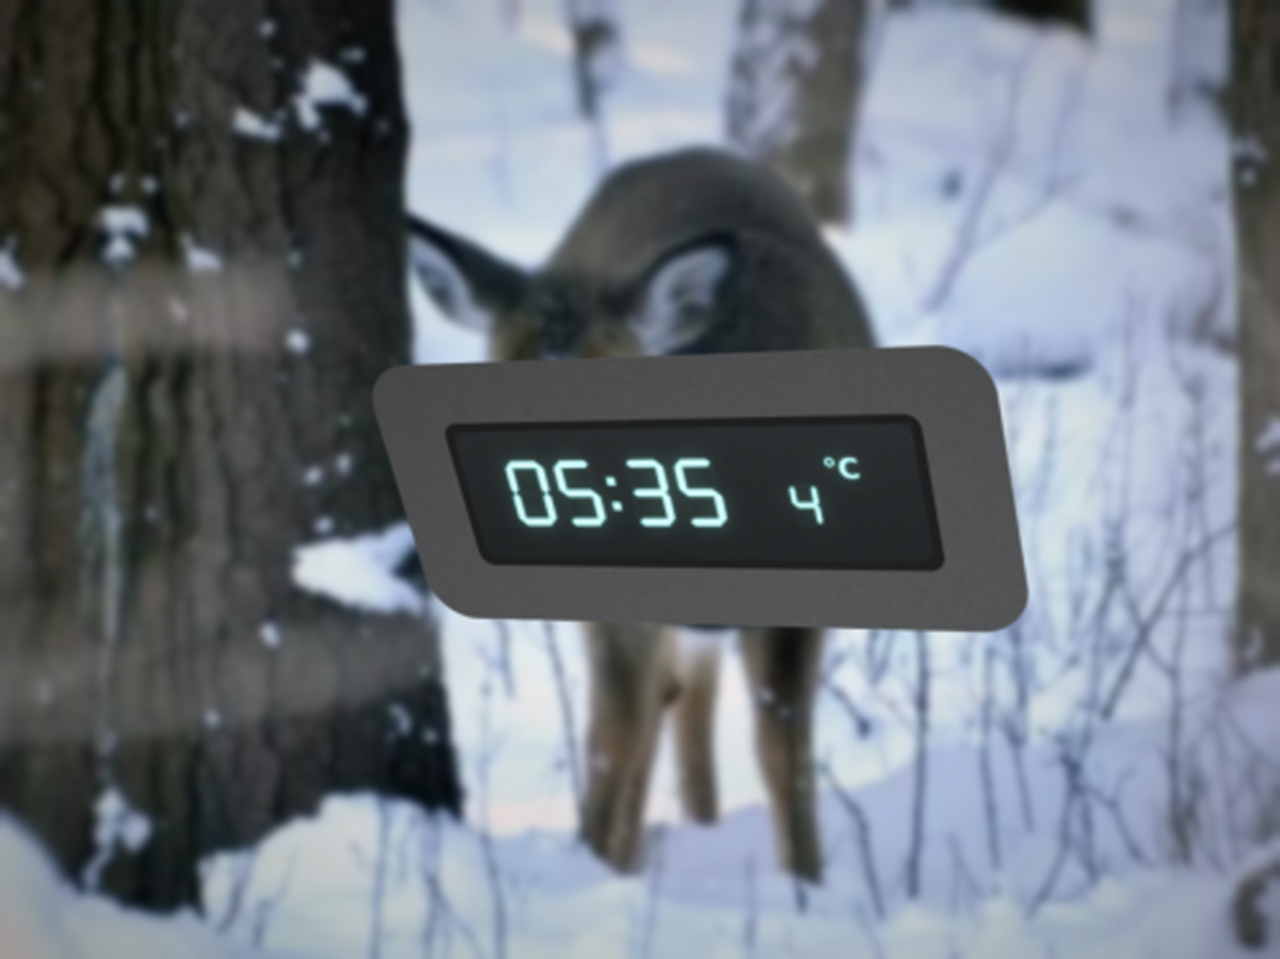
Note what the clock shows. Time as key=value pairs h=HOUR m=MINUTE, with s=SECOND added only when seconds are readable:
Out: h=5 m=35
